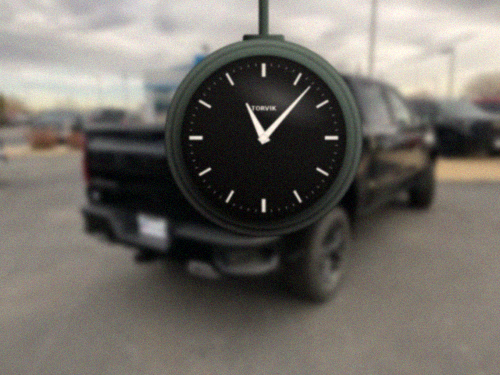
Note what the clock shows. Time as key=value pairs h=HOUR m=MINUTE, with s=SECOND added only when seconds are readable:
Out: h=11 m=7
